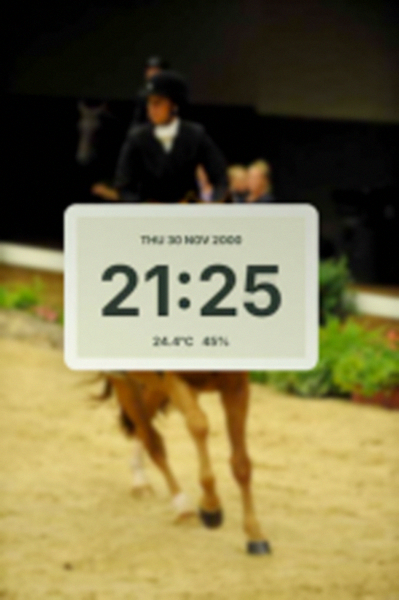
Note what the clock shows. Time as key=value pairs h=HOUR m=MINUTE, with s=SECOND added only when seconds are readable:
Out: h=21 m=25
